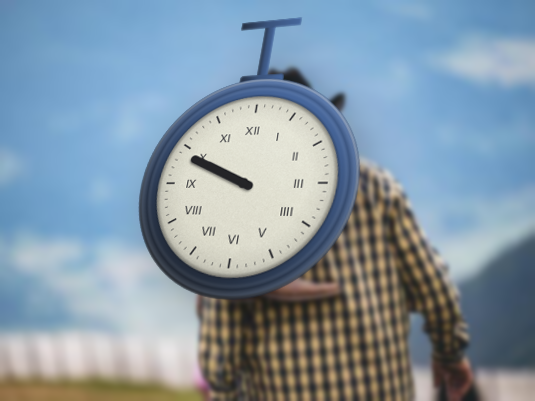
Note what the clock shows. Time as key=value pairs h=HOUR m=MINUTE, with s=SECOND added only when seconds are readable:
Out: h=9 m=49
